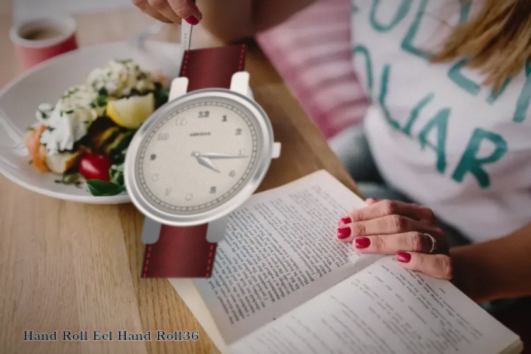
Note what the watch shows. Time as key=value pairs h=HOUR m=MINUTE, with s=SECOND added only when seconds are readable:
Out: h=4 m=16
